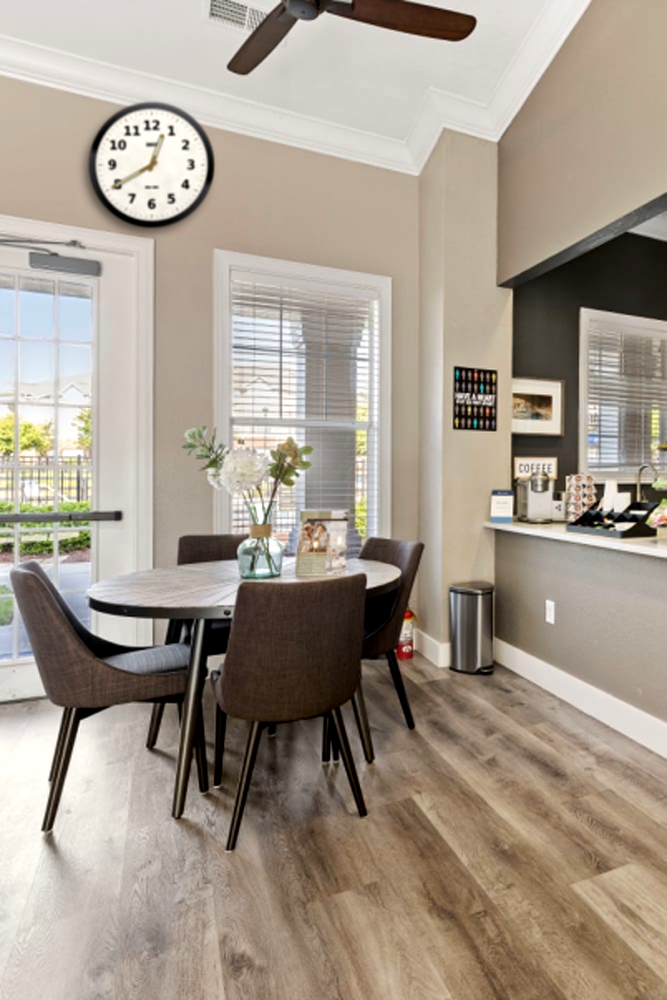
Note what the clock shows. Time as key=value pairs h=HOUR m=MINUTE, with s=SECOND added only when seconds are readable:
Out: h=12 m=40
